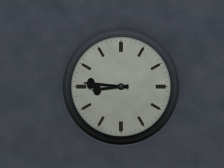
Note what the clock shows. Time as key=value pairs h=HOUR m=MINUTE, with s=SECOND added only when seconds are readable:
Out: h=8 m=46
